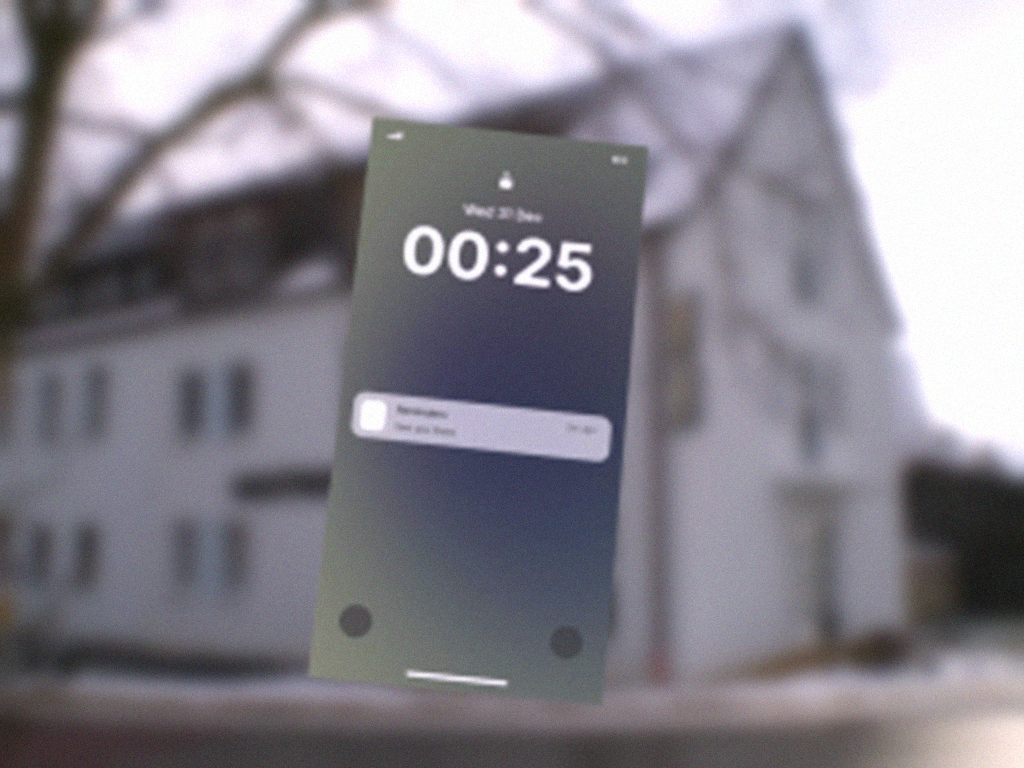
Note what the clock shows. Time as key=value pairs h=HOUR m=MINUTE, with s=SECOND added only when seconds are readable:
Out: h=0 m=25
